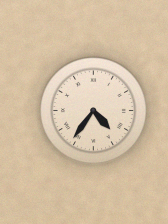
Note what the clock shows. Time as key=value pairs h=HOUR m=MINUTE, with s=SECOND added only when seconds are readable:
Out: h=4 m=36
